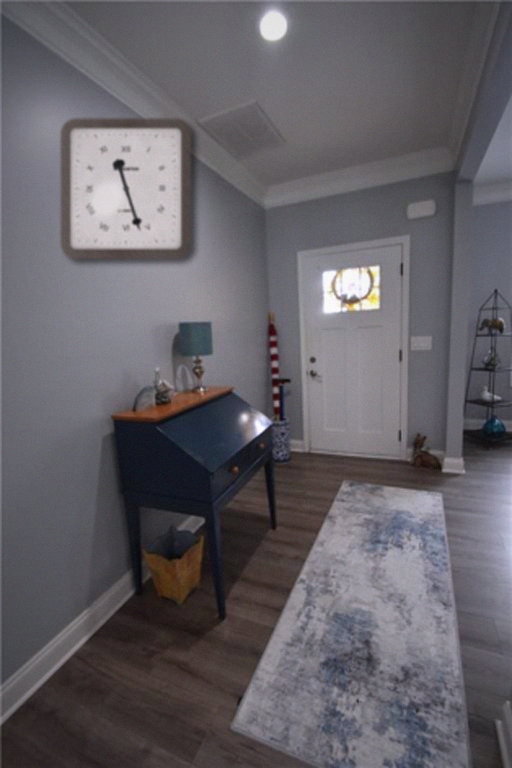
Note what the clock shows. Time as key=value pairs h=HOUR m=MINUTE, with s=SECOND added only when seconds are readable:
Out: h=11 m=27
